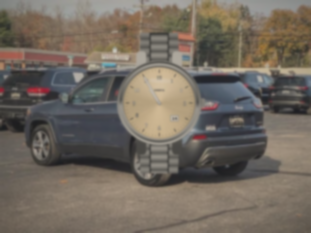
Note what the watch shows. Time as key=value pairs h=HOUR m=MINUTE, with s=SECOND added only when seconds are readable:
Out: h=10 m=55
